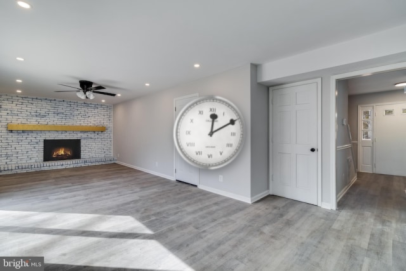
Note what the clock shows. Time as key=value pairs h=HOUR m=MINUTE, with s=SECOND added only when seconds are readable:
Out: h=12 m=10
